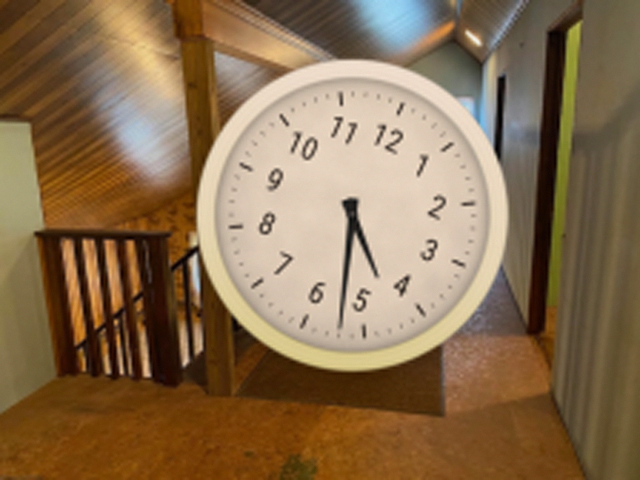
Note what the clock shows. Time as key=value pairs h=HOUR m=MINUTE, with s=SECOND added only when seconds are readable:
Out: h=4 m=27
